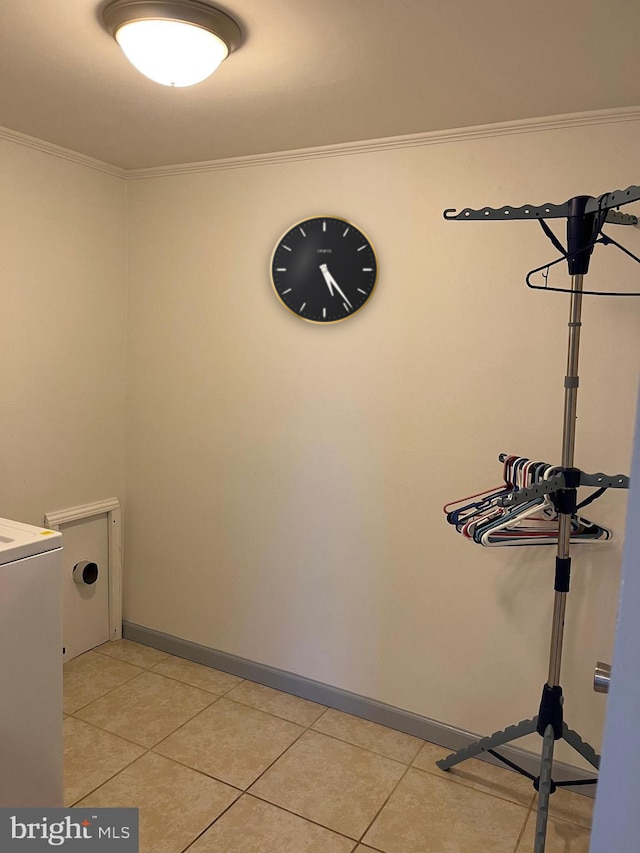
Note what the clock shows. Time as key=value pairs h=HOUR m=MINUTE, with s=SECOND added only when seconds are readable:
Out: h=5 m=24
